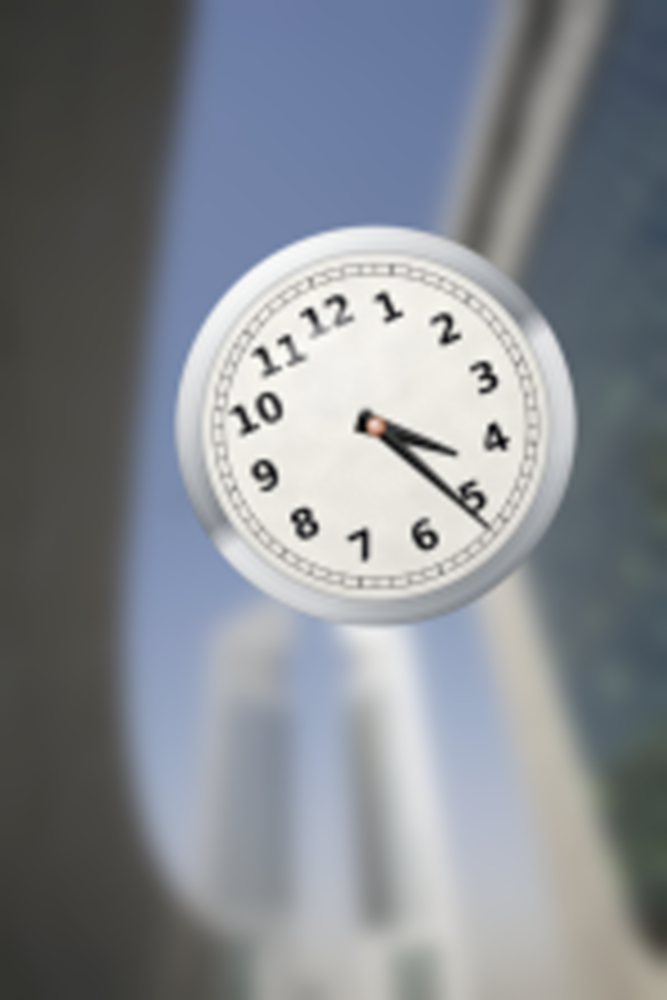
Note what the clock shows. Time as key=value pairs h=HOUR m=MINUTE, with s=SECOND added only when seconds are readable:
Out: h=4 m=26
